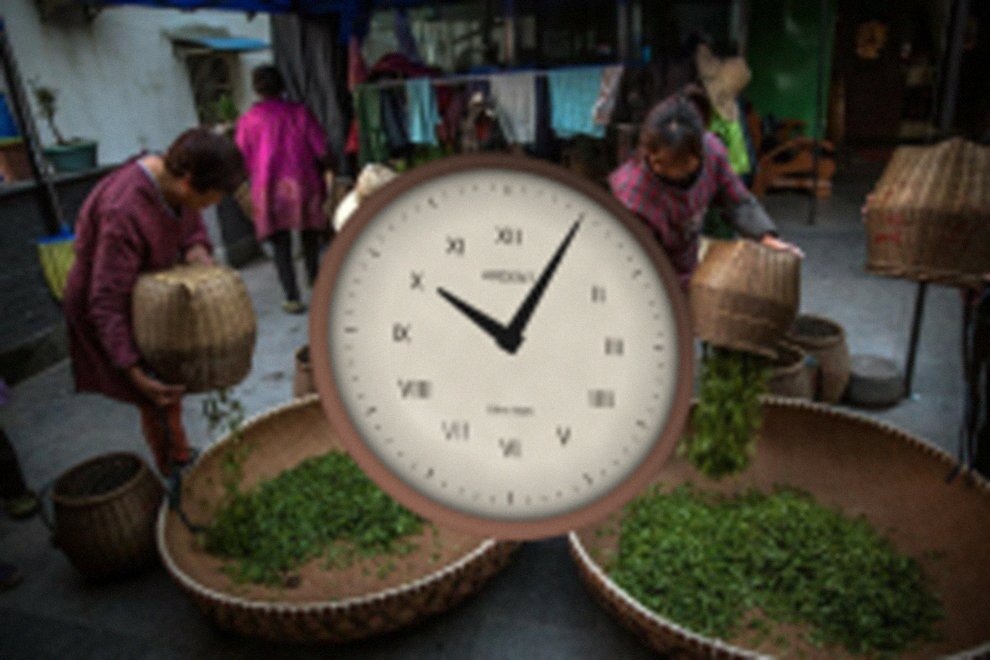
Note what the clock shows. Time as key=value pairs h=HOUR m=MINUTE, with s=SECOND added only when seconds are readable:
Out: h=10 m=5
